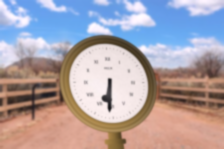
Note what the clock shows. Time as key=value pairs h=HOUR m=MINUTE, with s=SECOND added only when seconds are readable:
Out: h=6 m=31
